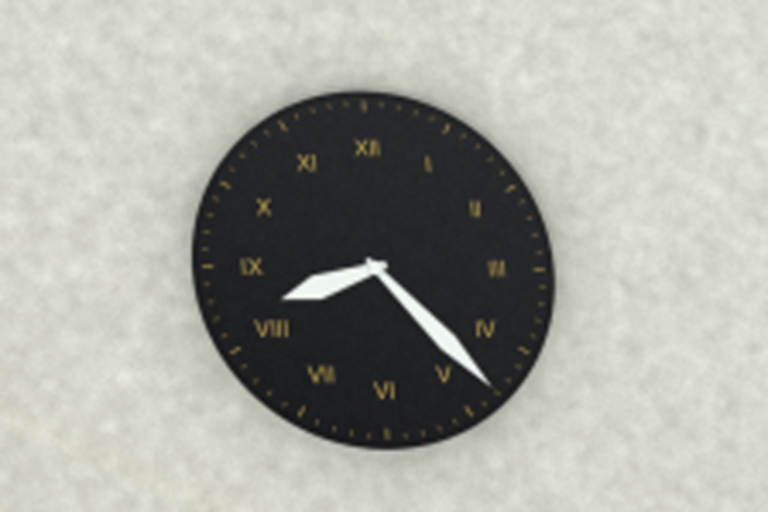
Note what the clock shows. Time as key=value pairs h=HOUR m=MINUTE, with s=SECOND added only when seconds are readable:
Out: h=8 m=23
